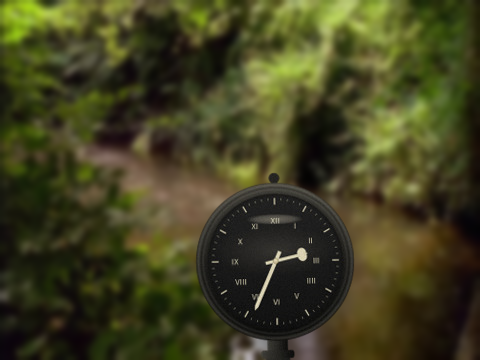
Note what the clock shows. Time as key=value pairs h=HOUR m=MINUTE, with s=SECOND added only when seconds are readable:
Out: h=2 m=34
